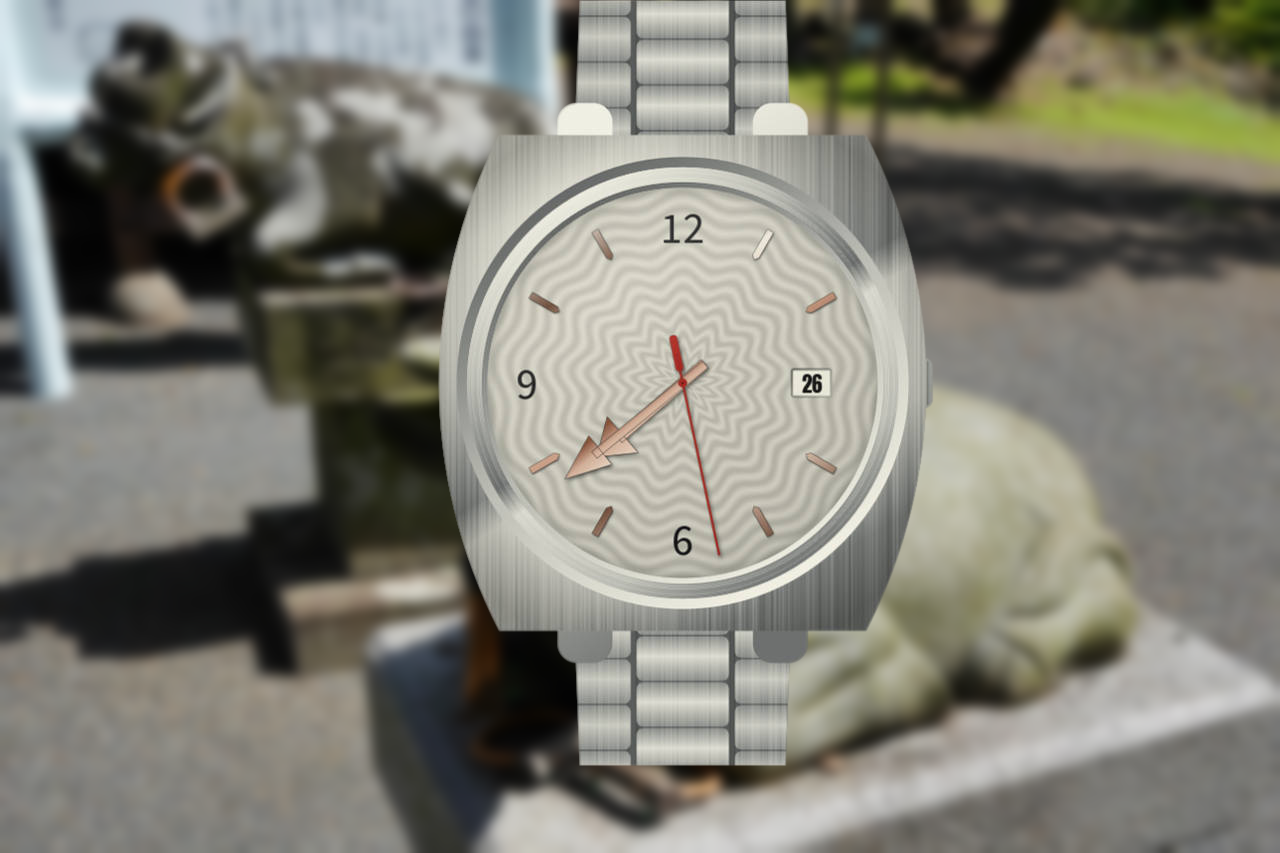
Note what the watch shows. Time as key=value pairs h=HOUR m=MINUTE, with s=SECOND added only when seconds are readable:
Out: h=7 m=38 s=28
